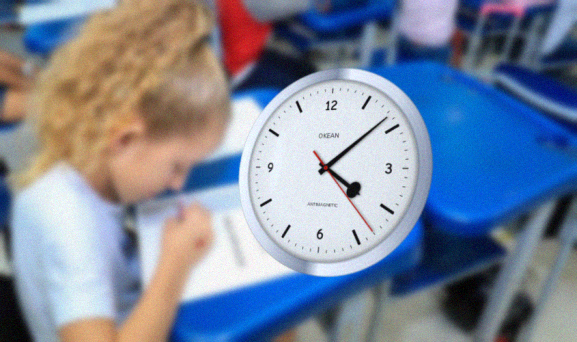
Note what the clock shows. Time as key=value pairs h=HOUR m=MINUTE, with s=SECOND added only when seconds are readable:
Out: h=4 m=8 s=23
